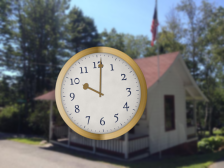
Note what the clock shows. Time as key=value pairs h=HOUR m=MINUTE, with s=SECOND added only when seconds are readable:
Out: h=10 m=1
